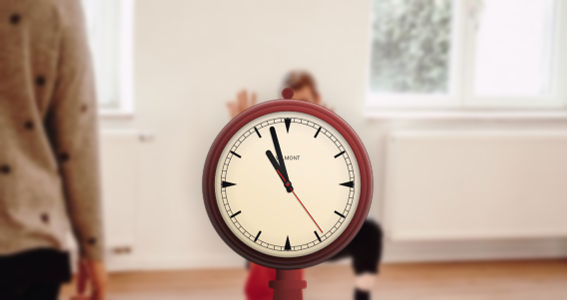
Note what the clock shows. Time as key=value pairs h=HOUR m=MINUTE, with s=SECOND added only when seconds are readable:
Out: h=10 m=57 s=24
